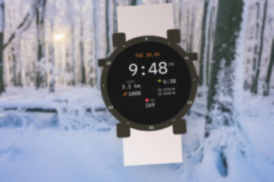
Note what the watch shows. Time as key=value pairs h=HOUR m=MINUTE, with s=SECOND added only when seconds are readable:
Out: h=9 m=48
